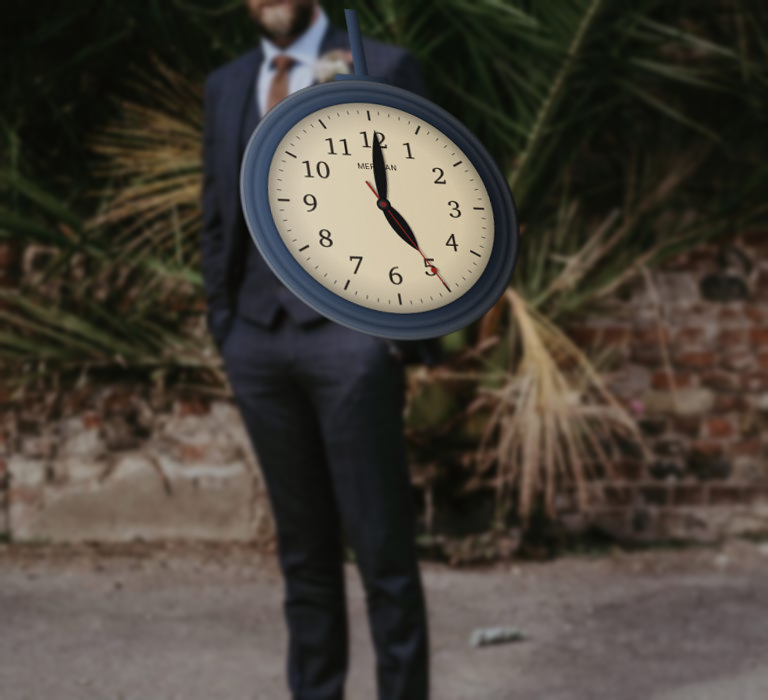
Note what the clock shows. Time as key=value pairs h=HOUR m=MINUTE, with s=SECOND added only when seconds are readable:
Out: h=5 m=0 s=25
